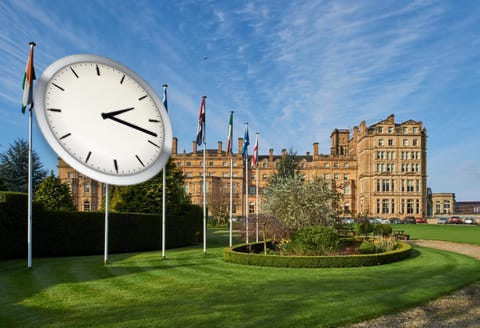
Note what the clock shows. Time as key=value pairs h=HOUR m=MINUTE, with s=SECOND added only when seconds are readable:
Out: h=2 m=18
